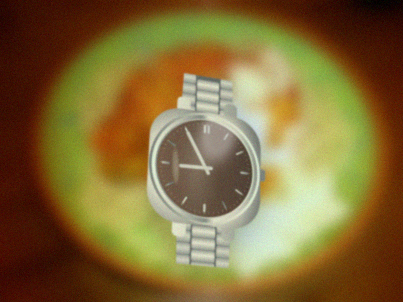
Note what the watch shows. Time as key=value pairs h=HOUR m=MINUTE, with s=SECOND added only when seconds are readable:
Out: h=8 m=55
